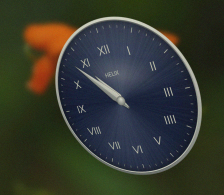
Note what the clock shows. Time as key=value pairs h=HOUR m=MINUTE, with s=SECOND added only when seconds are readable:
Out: h=10 m=53
